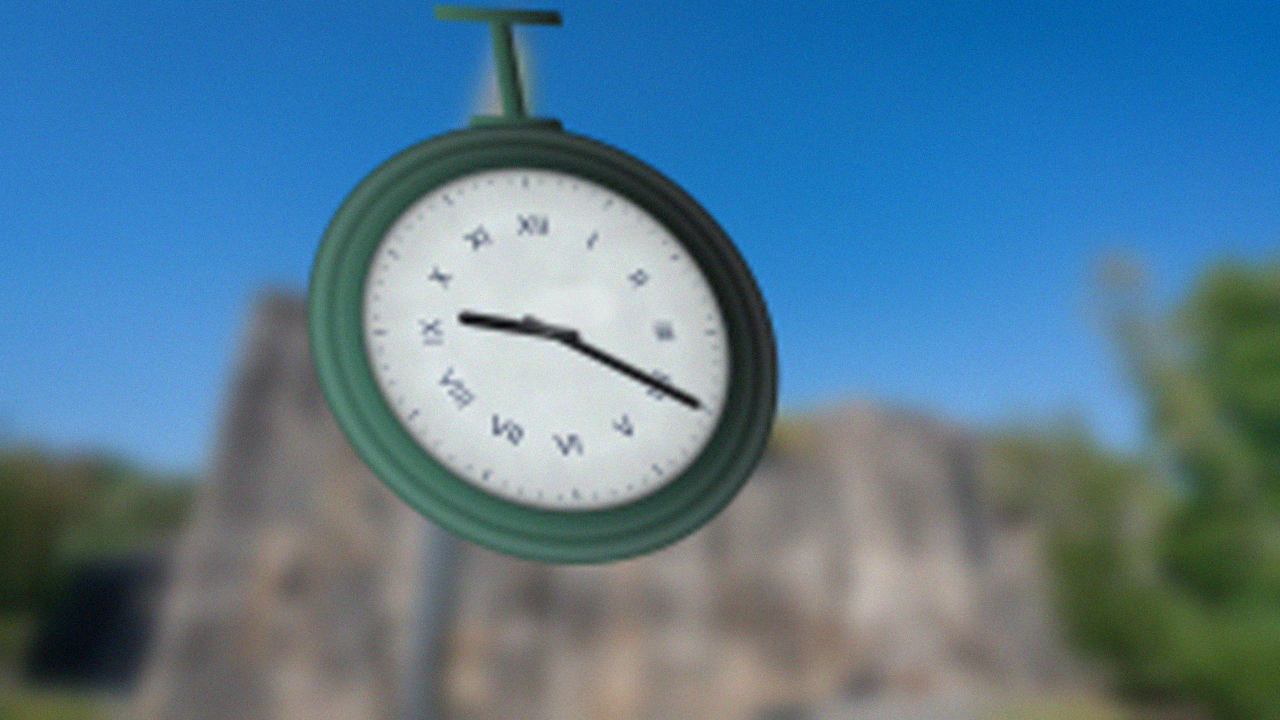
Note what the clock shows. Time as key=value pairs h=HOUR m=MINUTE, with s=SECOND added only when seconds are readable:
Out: h=9 m=20
